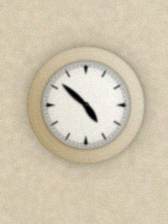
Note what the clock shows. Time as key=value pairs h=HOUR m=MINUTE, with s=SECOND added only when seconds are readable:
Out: h=4 m=52
